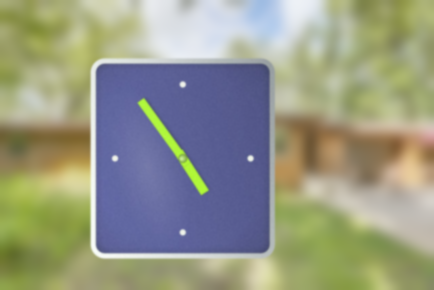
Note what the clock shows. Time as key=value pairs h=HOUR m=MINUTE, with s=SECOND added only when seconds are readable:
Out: h=4 m=54
